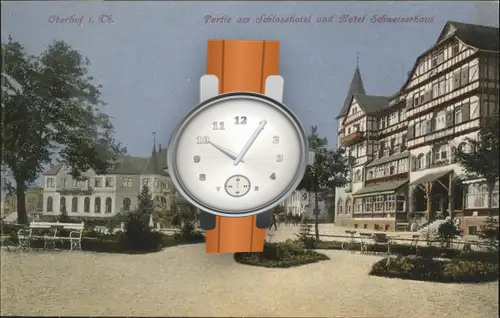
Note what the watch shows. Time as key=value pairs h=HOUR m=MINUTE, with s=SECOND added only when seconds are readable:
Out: h=10 m=5
